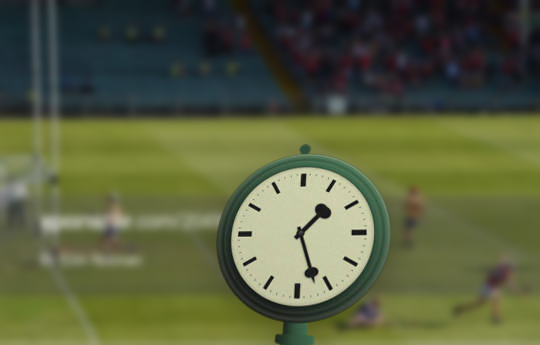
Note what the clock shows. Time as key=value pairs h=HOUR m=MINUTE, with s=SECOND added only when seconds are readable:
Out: h=1 m=27
